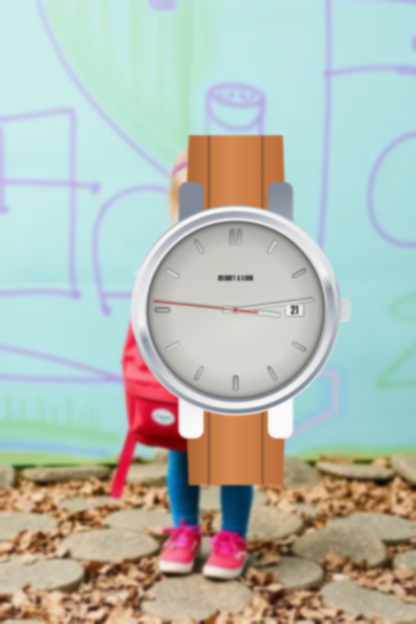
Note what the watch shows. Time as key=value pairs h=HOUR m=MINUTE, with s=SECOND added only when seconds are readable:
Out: h=3 m=13 s=46
